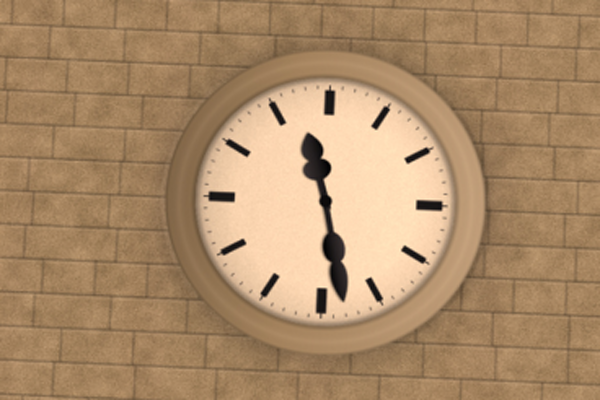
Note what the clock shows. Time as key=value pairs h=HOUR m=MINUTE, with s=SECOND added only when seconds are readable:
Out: h=11 m=28
